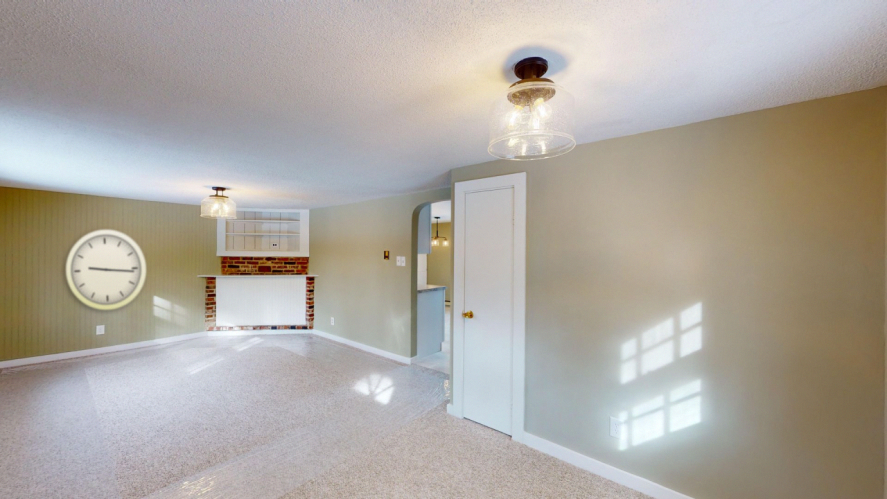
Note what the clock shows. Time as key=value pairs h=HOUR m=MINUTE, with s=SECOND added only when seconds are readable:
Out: h=9 m=16
